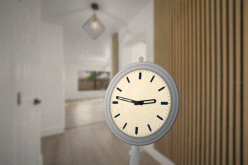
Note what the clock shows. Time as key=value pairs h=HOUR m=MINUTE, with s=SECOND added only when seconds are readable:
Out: h=2 m=47
